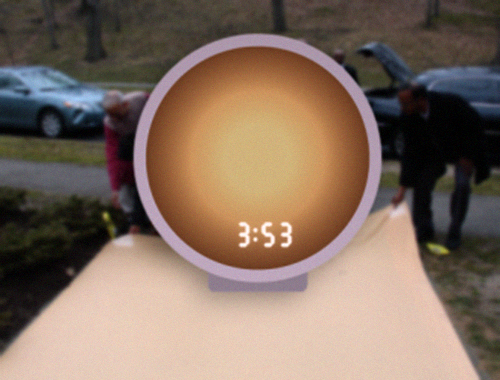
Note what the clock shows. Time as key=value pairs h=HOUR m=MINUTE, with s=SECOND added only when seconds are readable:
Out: h=3 m=53
